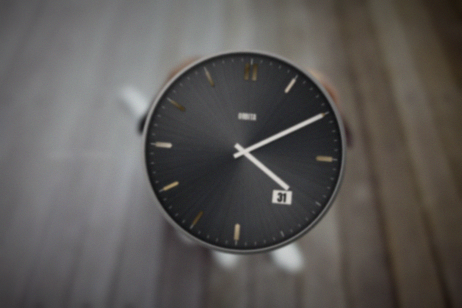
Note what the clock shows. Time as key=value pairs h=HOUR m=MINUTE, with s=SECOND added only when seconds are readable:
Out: h=4 m=10
